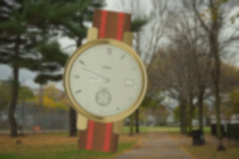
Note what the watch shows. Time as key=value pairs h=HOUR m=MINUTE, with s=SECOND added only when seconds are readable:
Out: h=8 m=48
